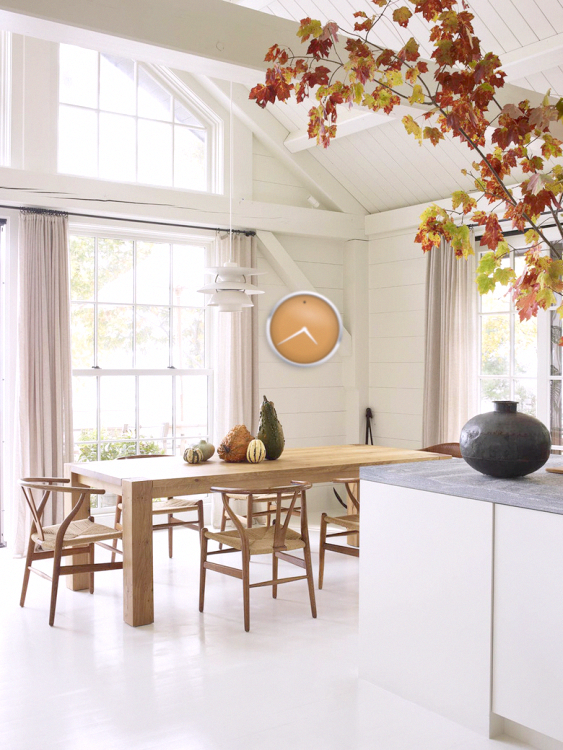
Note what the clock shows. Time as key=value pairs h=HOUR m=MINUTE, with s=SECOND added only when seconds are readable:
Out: h=4 m=40
